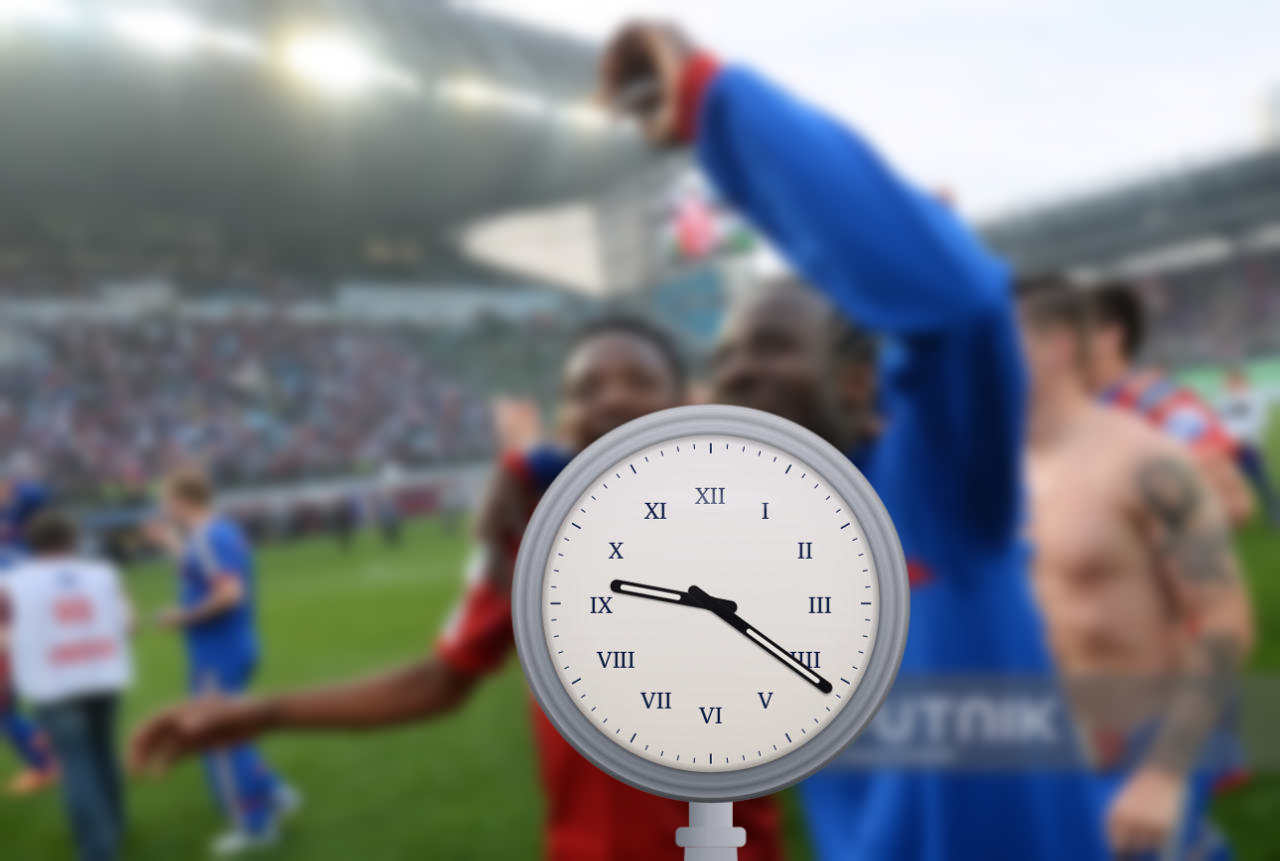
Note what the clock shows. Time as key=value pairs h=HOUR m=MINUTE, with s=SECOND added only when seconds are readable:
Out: h=9 m=21
